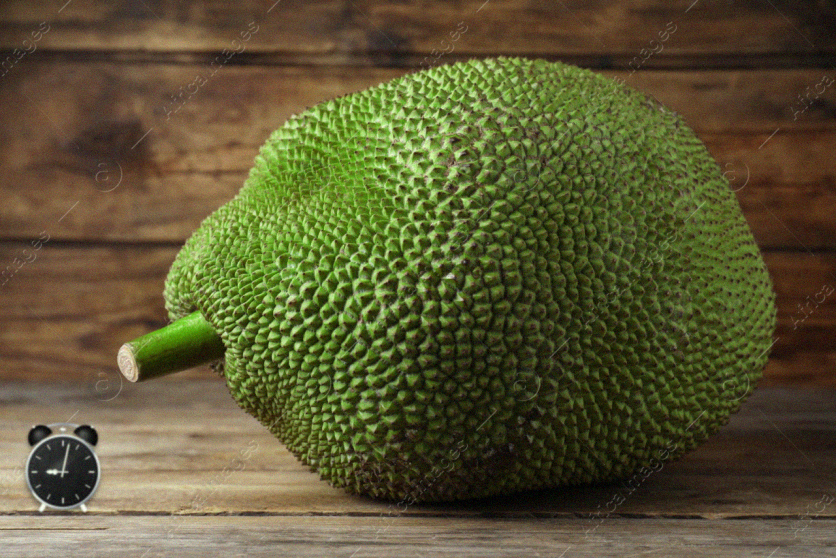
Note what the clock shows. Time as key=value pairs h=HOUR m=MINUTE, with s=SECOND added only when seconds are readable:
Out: h=9 m=2
